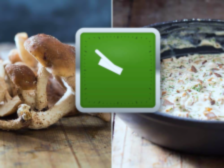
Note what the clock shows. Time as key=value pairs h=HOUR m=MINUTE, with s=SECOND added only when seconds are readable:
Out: h=9 m=52
